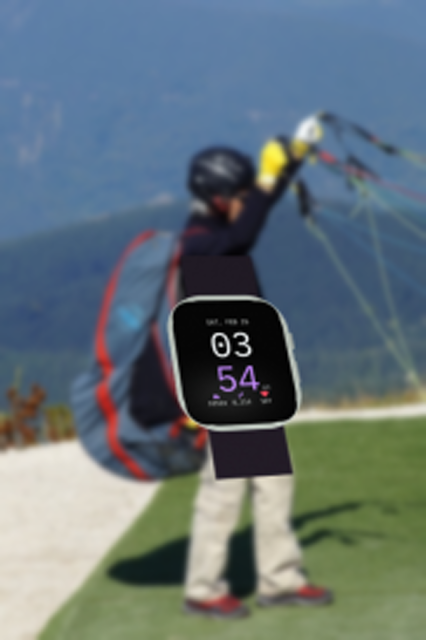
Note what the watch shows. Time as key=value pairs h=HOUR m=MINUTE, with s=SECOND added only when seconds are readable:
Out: h=3 m=54
